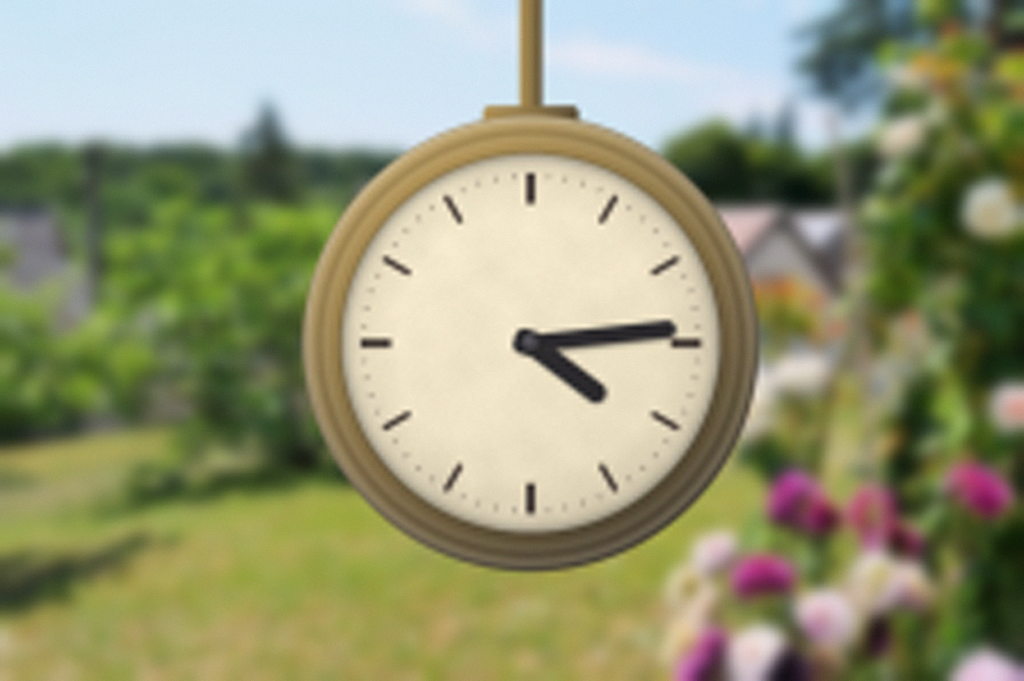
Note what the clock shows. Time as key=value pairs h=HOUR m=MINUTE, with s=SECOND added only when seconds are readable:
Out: h=4 m=14
